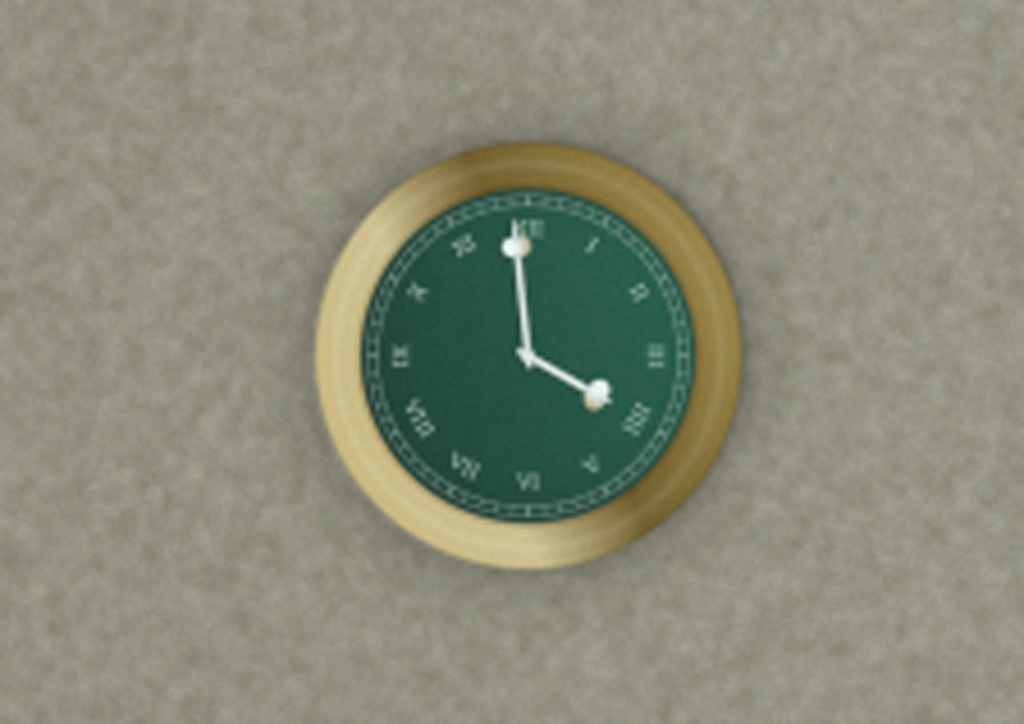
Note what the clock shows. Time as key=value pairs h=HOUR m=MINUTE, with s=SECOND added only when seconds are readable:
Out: h=3 m=59
